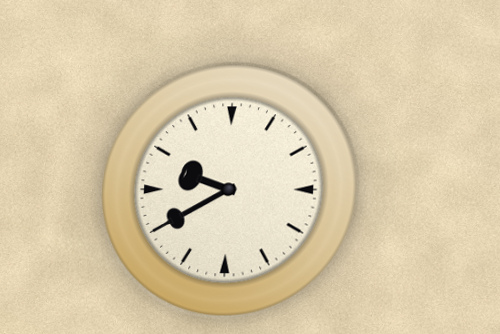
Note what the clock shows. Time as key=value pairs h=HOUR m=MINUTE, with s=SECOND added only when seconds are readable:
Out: h=9 m=40
